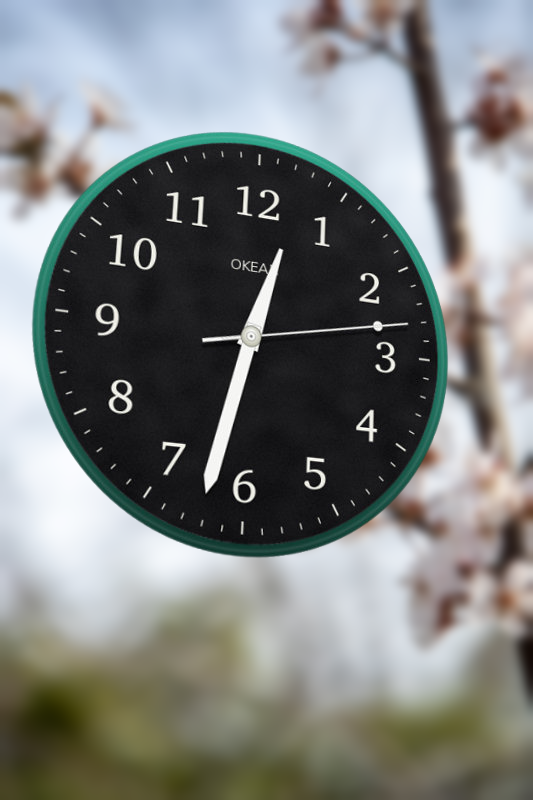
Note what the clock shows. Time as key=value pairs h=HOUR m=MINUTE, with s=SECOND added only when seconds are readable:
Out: h=12 m=32 s=13
